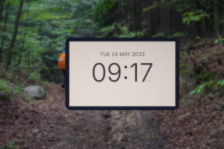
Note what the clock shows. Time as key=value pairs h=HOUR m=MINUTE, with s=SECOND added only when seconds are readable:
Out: h=9 m=17
